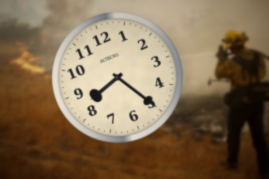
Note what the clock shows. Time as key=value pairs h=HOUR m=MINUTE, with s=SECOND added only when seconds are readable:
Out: h=8 m=25
